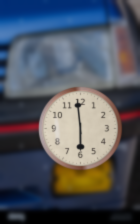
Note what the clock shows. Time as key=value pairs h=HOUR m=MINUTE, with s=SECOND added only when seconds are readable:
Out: h=5 m=59
